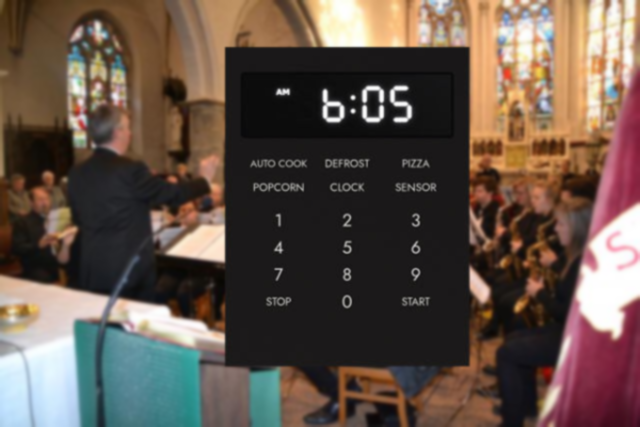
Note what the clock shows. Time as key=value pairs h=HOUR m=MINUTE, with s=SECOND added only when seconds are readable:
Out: h=6 m=5
